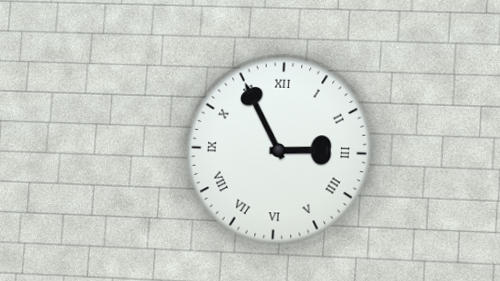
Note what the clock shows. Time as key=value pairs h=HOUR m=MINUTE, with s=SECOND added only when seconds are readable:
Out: h=2 m=55
